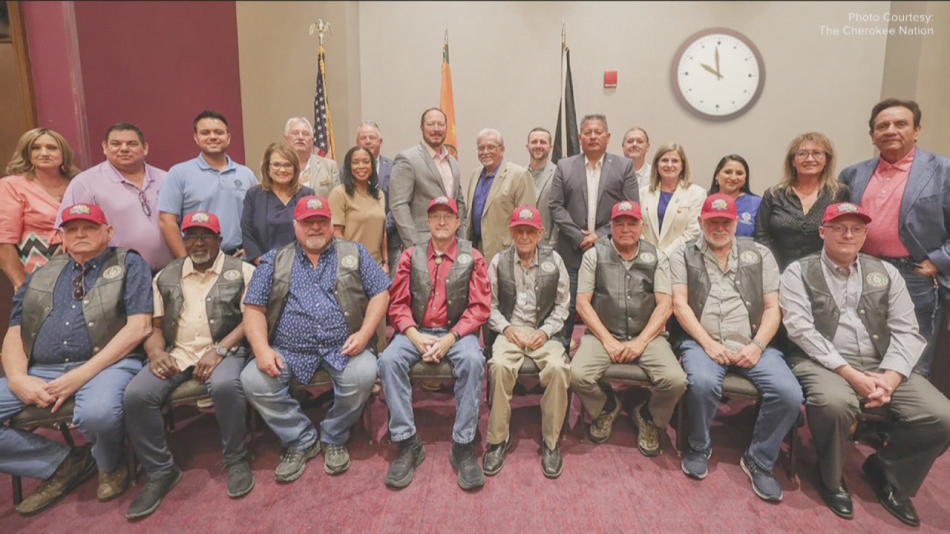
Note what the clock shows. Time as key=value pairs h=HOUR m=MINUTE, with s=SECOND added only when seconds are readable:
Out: h=9 m=59
